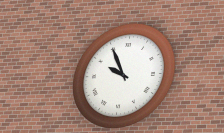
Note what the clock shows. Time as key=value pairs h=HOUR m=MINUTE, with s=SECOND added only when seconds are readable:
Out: h=9 m=55
